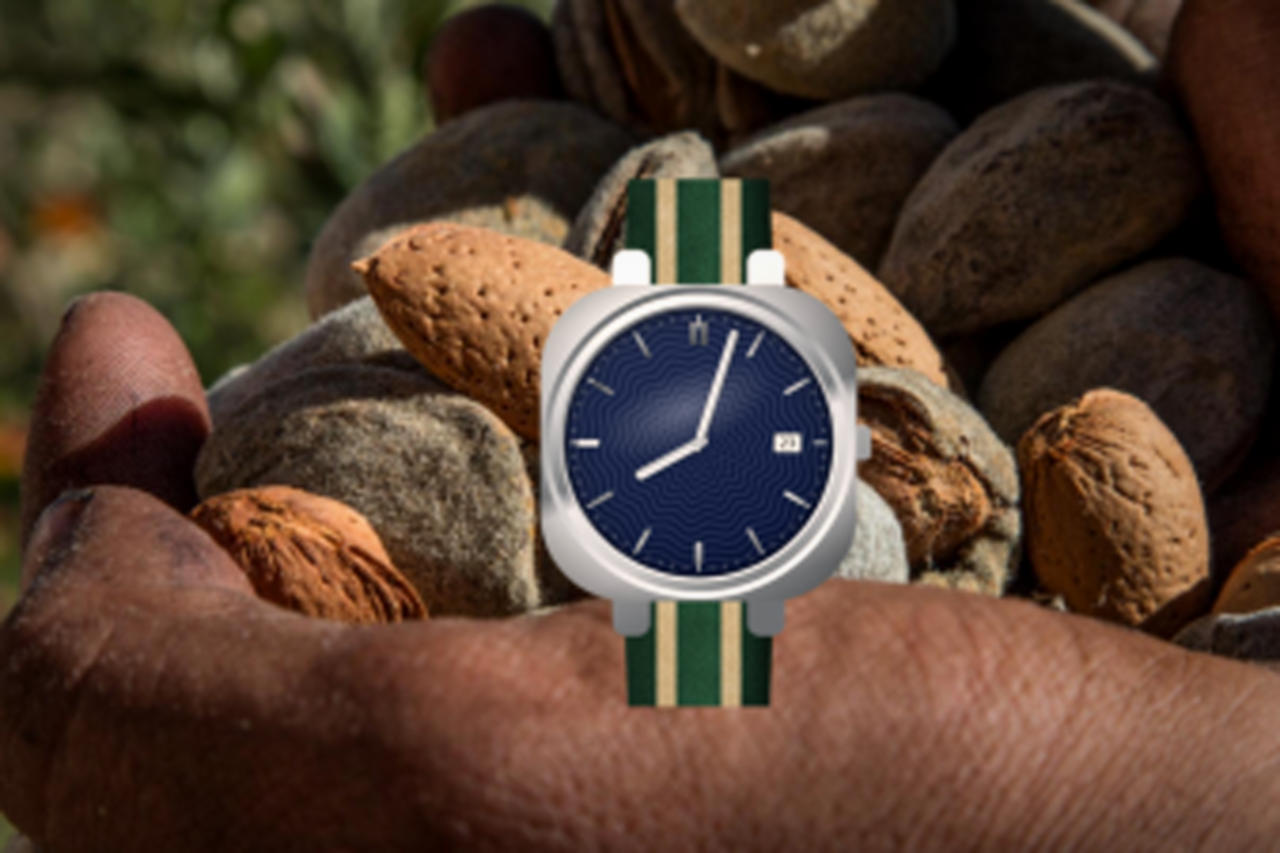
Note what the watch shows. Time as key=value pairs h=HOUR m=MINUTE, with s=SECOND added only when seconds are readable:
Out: h=8 m=3
